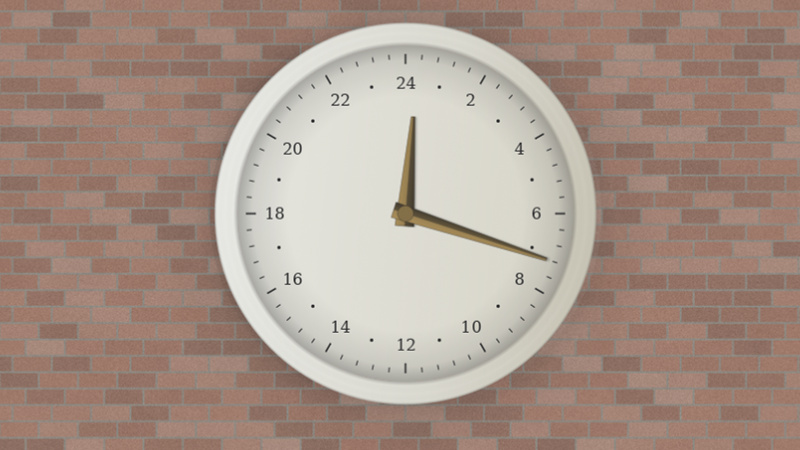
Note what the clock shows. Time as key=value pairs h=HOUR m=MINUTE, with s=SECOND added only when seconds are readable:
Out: h=0 m=18
